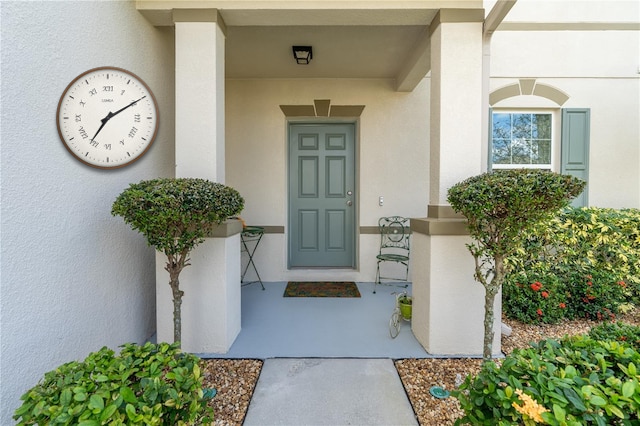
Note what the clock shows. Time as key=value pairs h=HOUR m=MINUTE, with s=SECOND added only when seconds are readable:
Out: h=7 m=10
